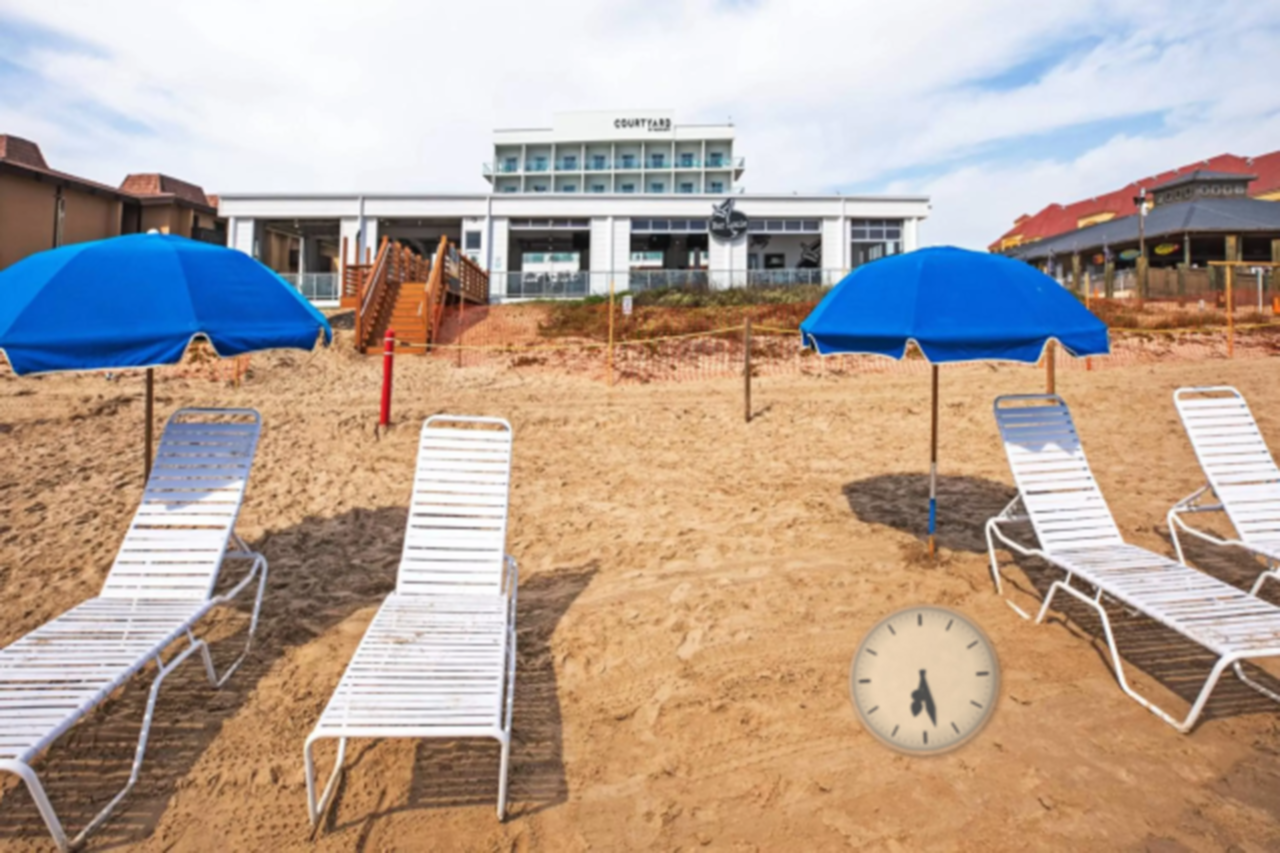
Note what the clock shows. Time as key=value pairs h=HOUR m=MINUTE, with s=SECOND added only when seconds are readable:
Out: h=6 m=28
